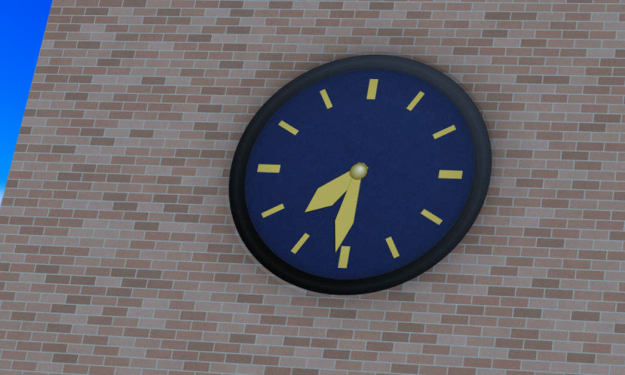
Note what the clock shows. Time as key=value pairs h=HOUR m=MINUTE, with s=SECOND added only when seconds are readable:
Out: h=7 m=31
